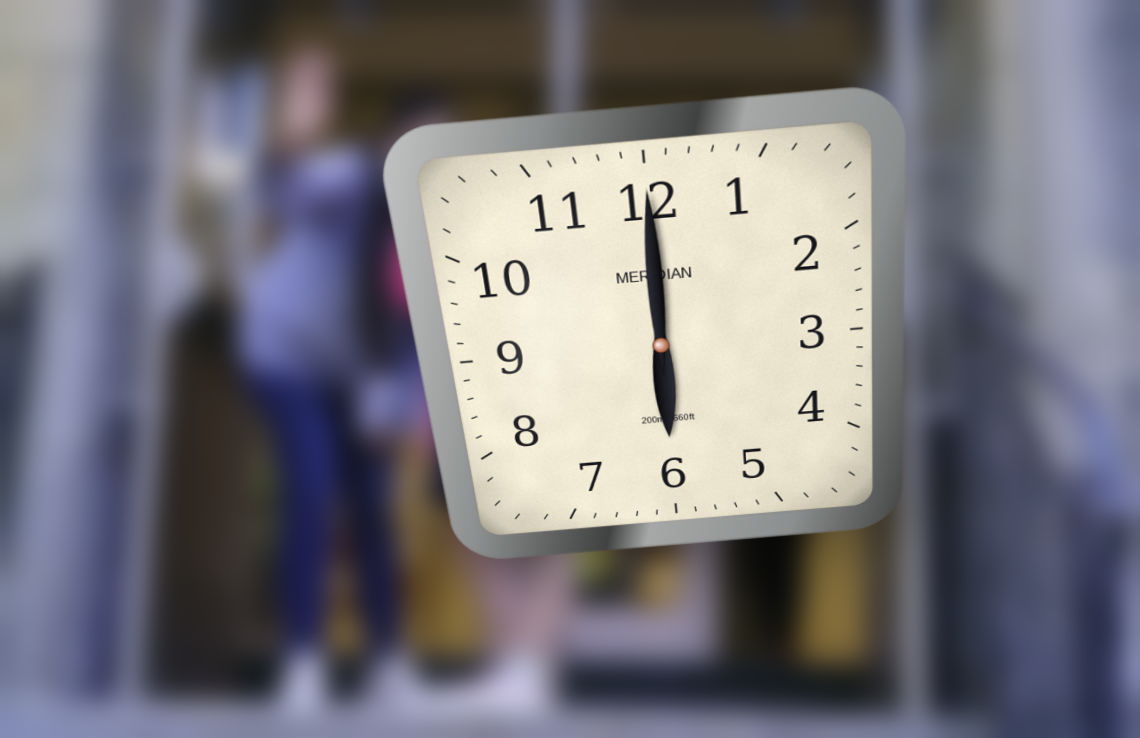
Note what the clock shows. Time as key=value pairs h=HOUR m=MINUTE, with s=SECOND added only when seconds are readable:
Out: h=6 m=0
